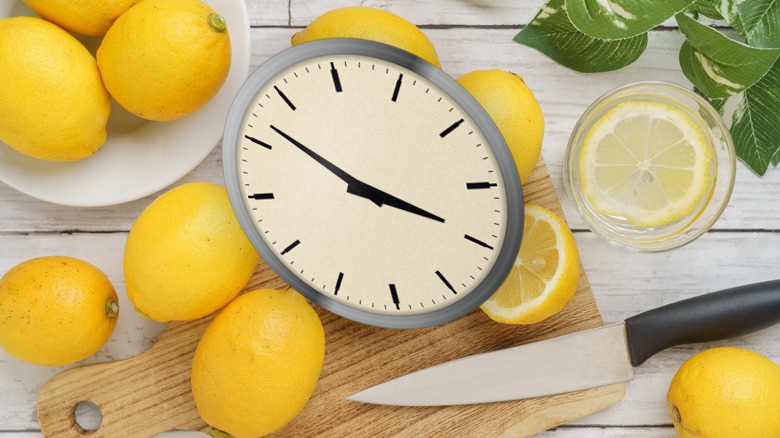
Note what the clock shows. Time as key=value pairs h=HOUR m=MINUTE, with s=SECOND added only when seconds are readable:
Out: h=3 m=52
